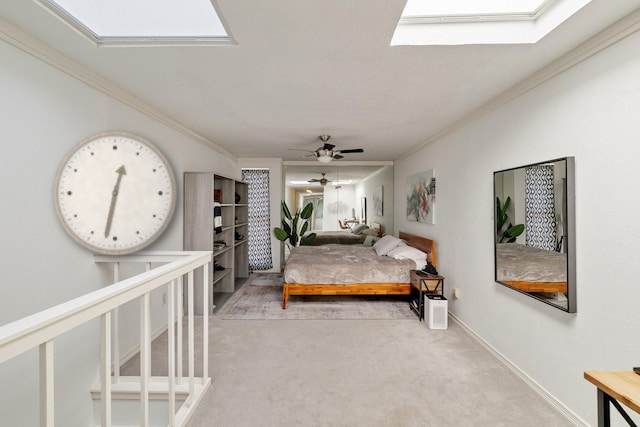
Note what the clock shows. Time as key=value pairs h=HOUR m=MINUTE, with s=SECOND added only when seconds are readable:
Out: h=12 m=32
